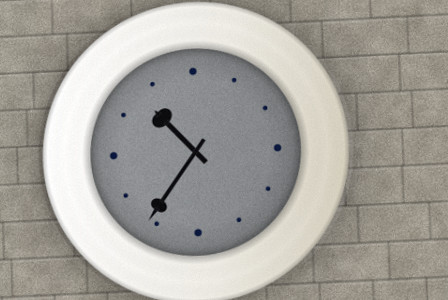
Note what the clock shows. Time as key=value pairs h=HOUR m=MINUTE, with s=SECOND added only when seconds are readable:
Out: h=10 m=36
